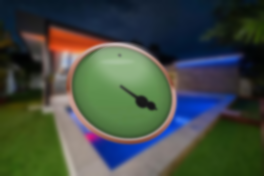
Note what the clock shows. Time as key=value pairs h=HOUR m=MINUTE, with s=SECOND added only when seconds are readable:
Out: h=4 m=21
